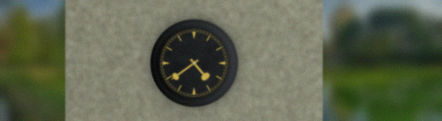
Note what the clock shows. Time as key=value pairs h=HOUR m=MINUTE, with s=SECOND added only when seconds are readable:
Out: h=4 m=39
